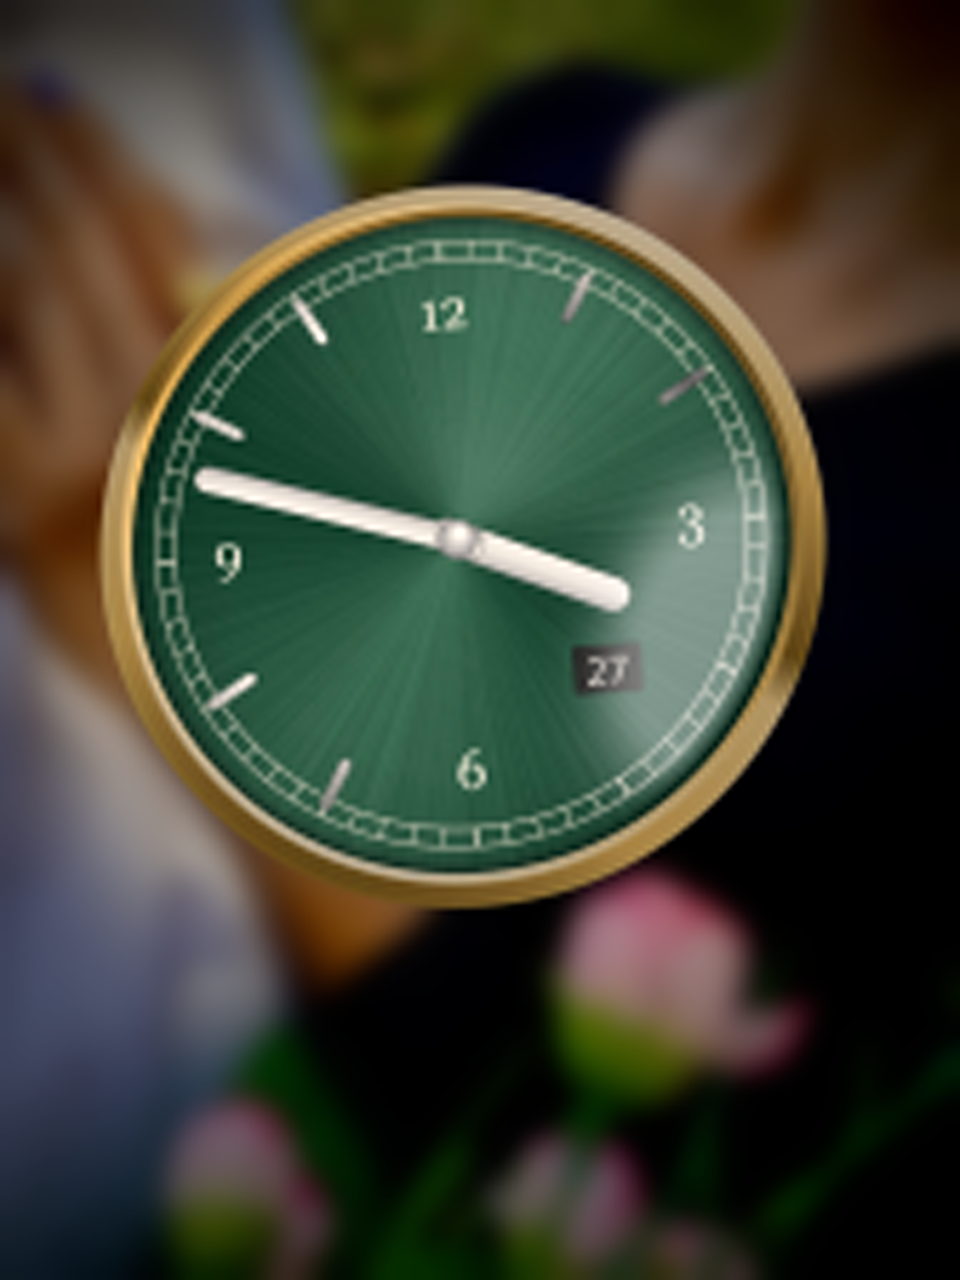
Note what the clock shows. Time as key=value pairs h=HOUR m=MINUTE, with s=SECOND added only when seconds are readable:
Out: h=3 m=48
